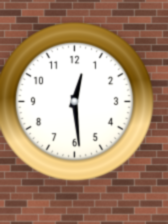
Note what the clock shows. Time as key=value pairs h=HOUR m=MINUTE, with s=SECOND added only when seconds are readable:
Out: h=12 m=29
